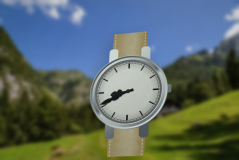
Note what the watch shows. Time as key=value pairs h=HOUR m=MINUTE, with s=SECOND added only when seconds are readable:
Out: h=8 m=41
